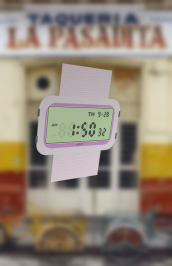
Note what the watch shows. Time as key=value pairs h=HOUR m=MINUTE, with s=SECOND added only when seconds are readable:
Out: h=1 m=50 s=32
